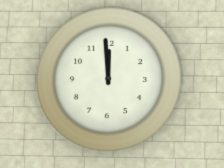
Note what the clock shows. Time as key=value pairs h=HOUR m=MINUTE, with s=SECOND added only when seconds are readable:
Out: h=11 m=59
